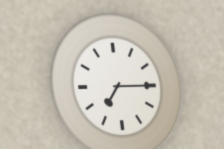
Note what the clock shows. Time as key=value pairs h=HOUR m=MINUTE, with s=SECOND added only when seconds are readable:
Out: h=7 m=15
